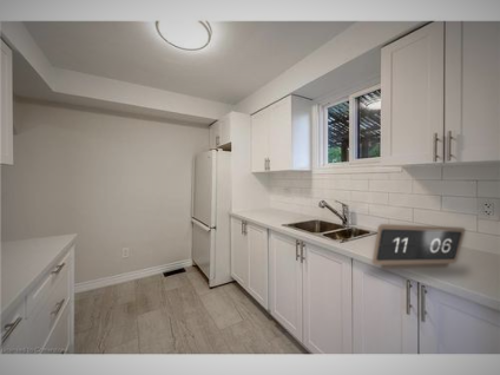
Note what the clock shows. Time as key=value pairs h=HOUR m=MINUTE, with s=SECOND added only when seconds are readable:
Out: h=11 m=6
